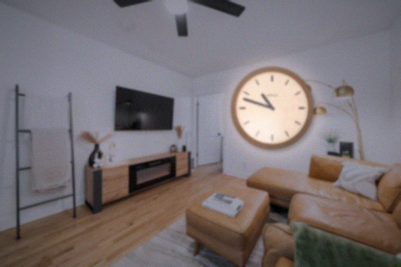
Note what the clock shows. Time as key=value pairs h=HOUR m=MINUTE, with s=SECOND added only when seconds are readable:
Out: h=10 m=48
